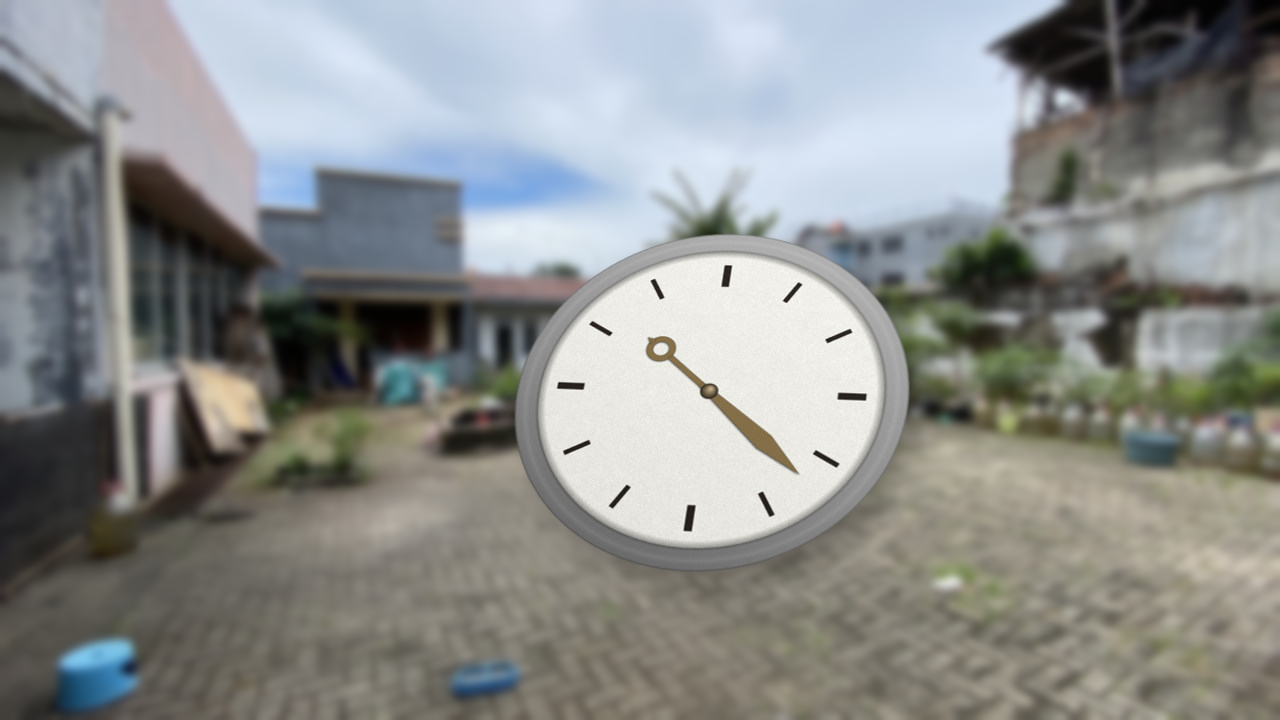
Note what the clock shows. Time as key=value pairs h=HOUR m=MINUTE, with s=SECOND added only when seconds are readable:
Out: h=10 m=22
